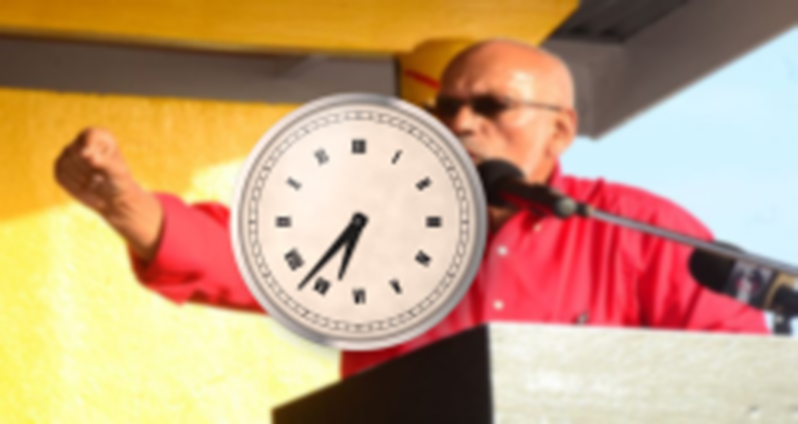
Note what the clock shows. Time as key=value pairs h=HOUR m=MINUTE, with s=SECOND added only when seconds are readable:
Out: h=6 m=37
